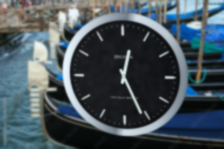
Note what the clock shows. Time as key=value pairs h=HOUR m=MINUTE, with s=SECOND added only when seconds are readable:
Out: h=12 m=26
